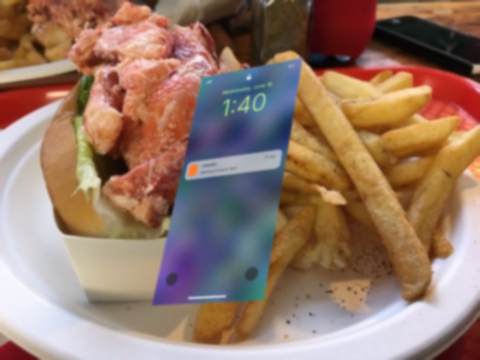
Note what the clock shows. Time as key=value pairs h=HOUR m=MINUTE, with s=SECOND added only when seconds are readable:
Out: h=1 m=40
